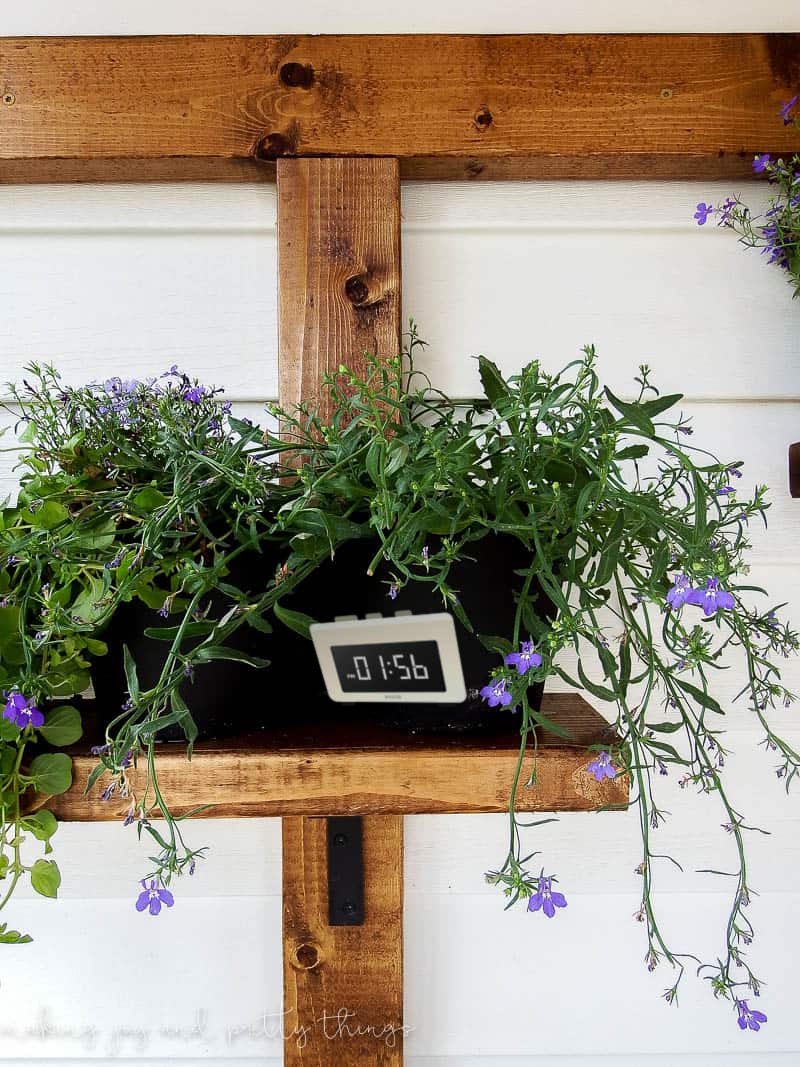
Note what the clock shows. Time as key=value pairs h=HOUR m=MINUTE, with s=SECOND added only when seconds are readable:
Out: h=1 m=56
